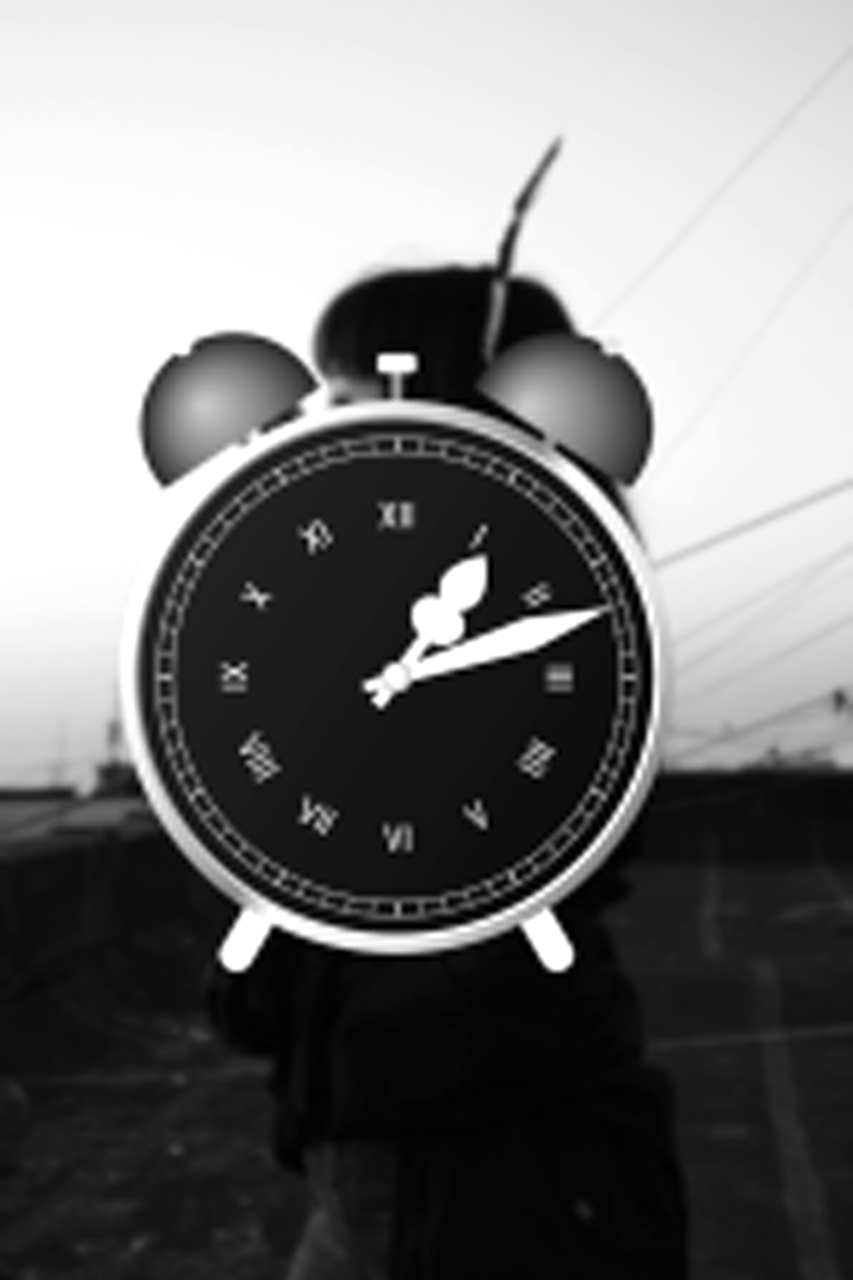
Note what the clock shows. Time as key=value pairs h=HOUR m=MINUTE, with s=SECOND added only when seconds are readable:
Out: h=1 m=12
